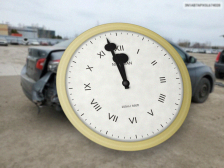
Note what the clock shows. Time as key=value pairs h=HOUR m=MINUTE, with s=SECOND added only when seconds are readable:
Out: h=11 m=58
